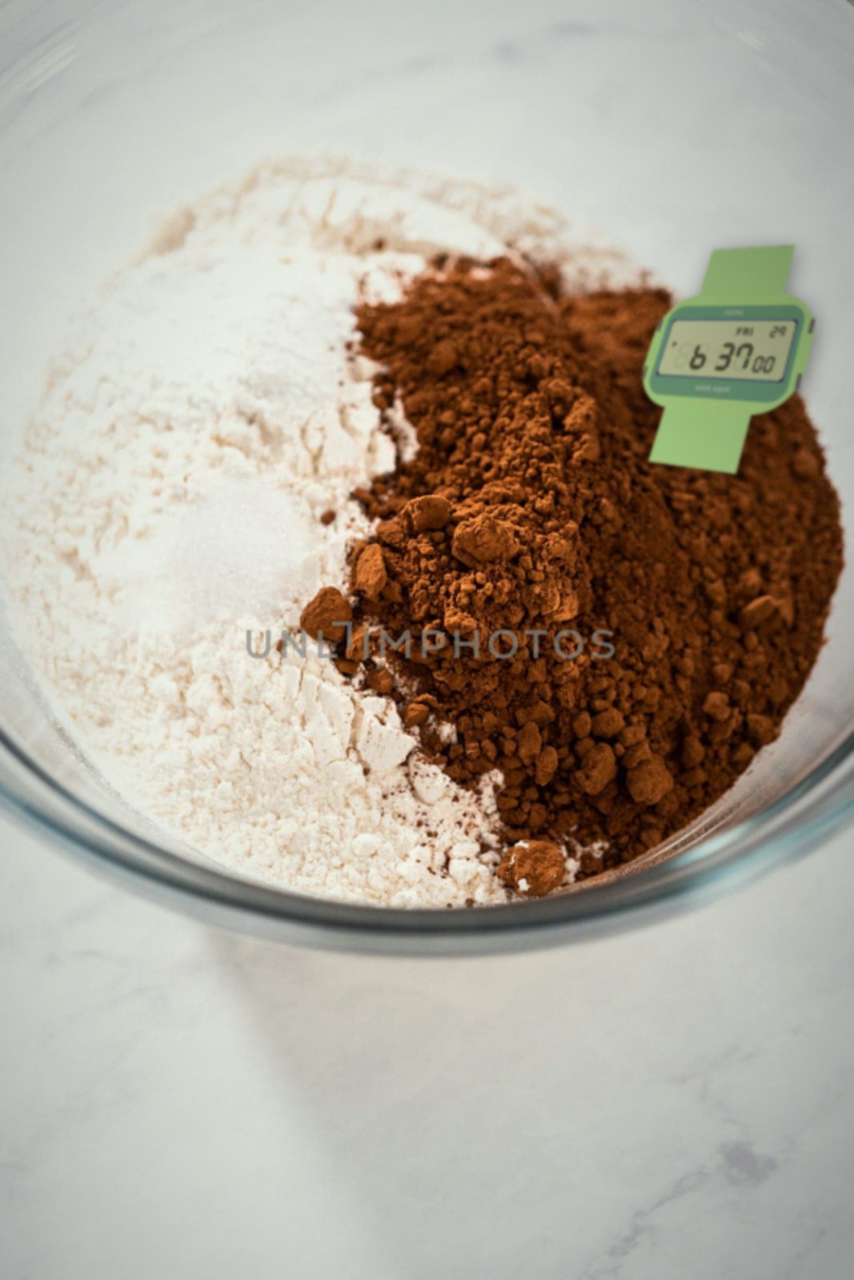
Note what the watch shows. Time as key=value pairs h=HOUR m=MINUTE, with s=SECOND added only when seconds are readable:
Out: h=6 m=37
